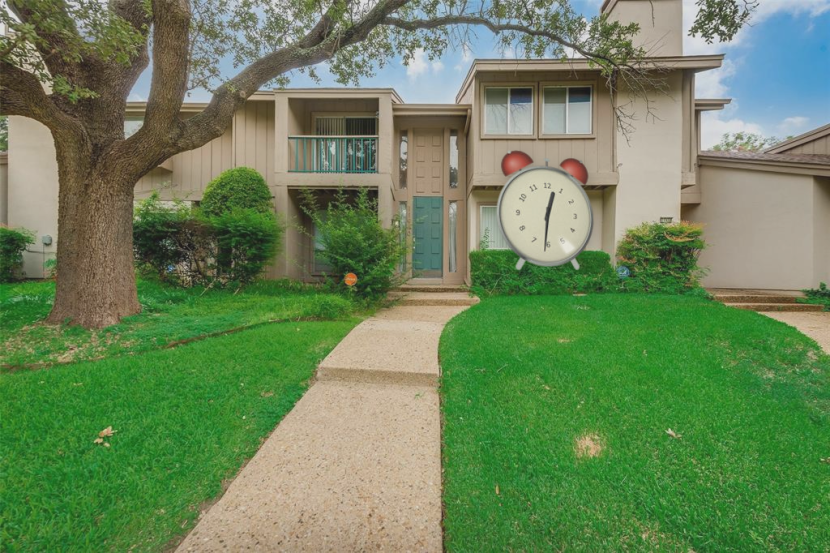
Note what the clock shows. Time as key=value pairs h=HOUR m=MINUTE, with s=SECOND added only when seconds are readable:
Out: h=12 m=31
